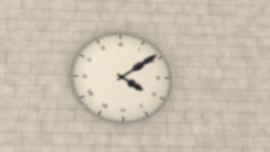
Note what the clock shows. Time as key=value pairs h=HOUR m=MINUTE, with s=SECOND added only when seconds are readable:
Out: h=4 m=9
